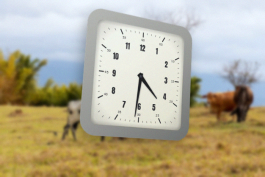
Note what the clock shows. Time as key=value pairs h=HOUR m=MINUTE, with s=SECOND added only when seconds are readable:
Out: h=4 m=31
